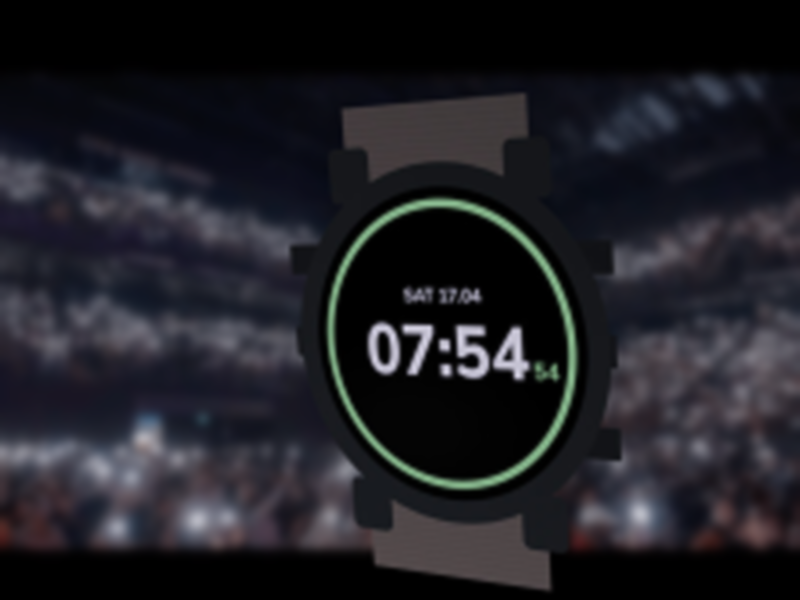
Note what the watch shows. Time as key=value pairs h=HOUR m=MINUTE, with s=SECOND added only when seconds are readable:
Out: h=7 m=54
